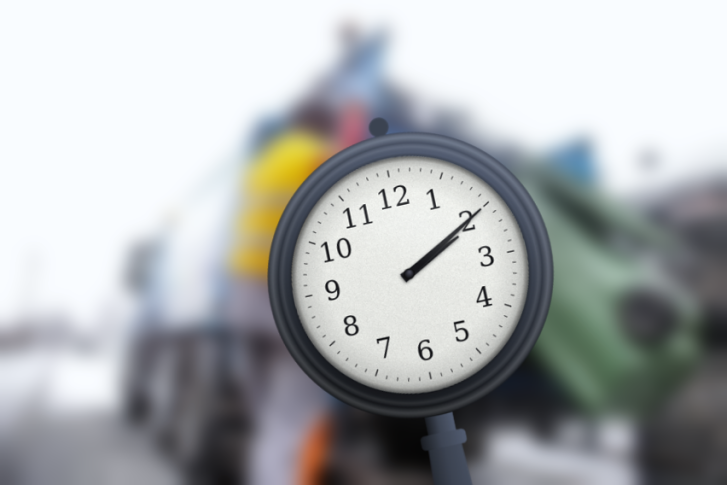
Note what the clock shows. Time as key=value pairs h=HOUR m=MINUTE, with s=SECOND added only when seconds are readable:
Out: h=2 m=10
